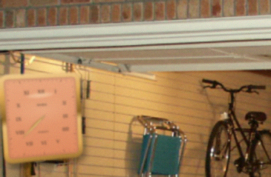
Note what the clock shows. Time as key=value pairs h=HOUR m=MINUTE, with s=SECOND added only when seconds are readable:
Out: h=7 m=38
